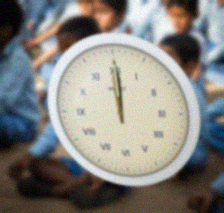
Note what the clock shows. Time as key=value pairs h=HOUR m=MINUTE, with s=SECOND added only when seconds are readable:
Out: h=12 m=0
